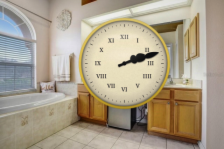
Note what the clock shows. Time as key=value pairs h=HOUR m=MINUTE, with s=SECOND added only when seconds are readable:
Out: h=2 m=12
